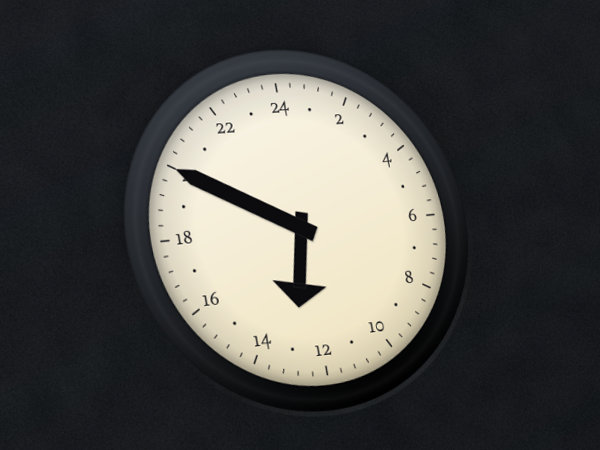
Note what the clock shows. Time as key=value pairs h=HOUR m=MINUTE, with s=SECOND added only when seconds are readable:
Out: h=12 m=50
